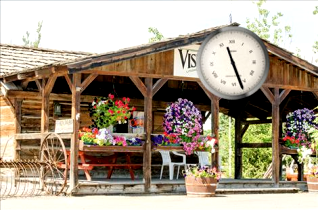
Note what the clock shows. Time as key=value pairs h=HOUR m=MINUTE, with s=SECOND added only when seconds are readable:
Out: h=11 m=27
